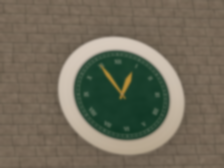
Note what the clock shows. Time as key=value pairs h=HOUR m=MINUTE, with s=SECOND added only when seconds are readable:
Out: h=12 m=55
